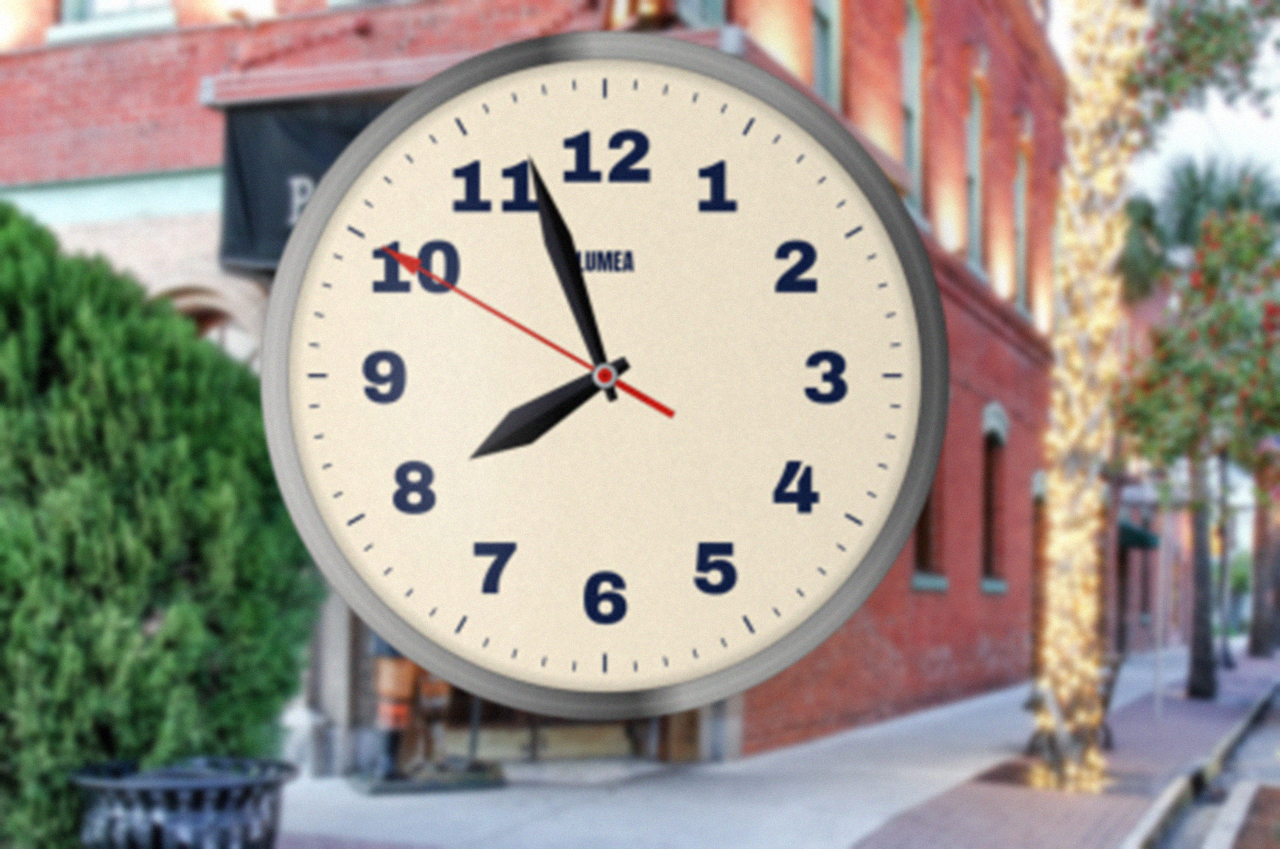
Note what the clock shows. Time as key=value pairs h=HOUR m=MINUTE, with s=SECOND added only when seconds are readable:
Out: h=7 m=56 s=50
